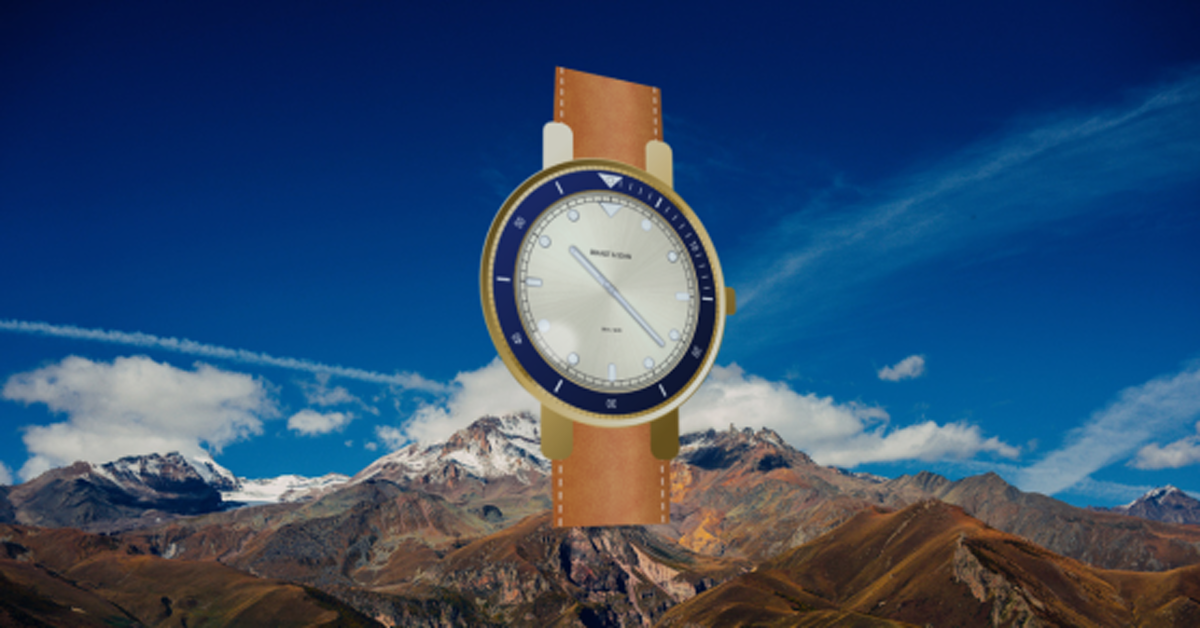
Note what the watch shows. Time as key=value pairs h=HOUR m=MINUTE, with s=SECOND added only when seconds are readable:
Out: h=10 m=22
